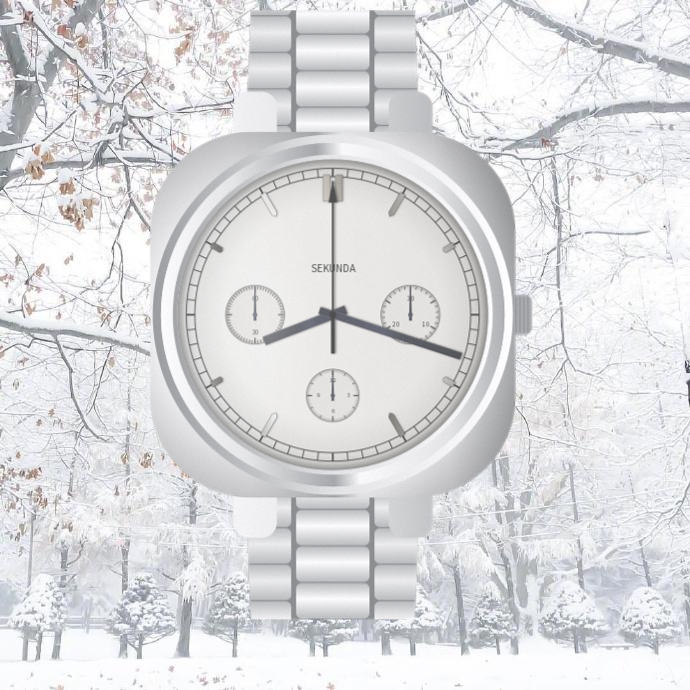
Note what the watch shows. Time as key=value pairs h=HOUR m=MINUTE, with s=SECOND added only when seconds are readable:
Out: h=8 m=18
